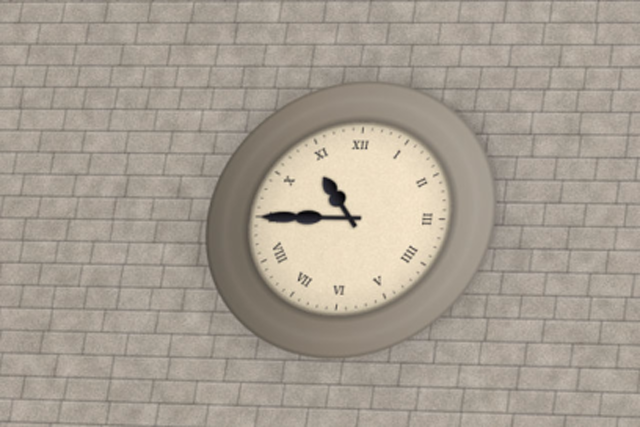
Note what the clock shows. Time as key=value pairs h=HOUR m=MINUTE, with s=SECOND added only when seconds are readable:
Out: h=10 m=45
